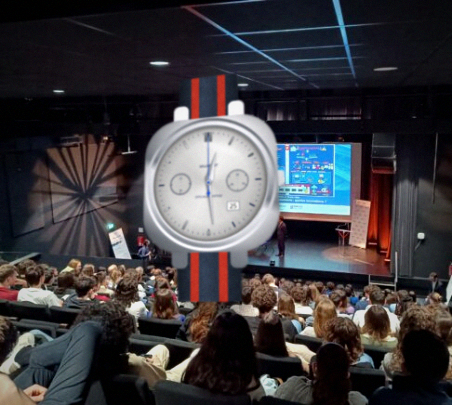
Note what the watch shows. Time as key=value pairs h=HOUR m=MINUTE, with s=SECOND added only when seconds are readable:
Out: h=12 m=29
